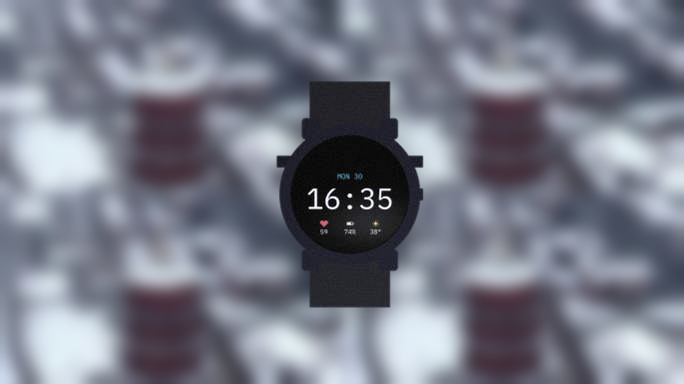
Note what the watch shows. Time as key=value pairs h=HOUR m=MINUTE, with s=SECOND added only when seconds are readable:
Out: h=16 m=35
